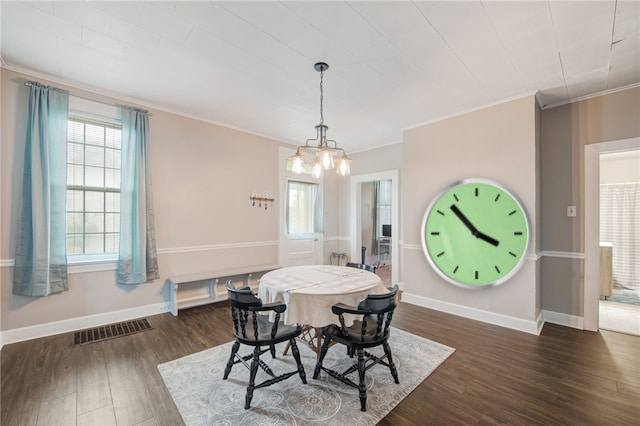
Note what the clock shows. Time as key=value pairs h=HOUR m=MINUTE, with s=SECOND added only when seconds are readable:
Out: h=3 m=53
